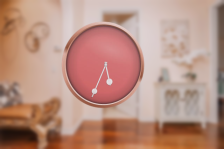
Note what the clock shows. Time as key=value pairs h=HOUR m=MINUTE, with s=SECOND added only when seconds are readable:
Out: h=5 m=34
